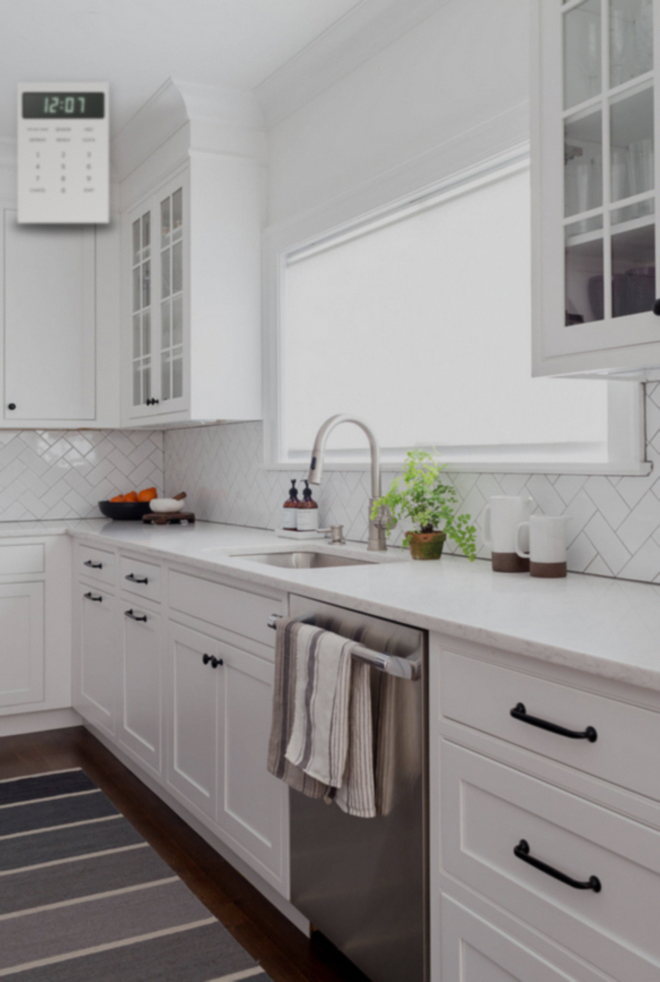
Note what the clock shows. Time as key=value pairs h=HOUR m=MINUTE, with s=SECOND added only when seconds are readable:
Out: h=12 m=7
